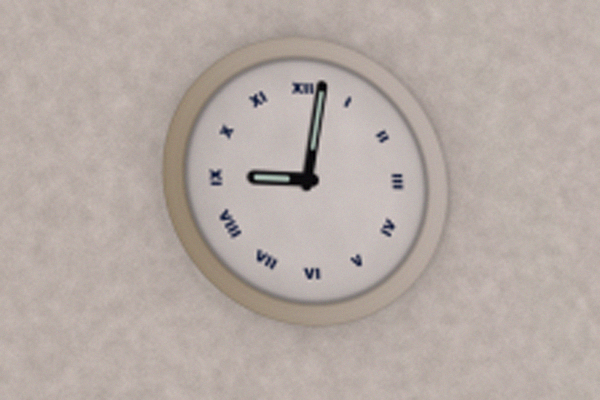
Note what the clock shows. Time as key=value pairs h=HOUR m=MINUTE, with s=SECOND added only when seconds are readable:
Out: h=9 m=2
